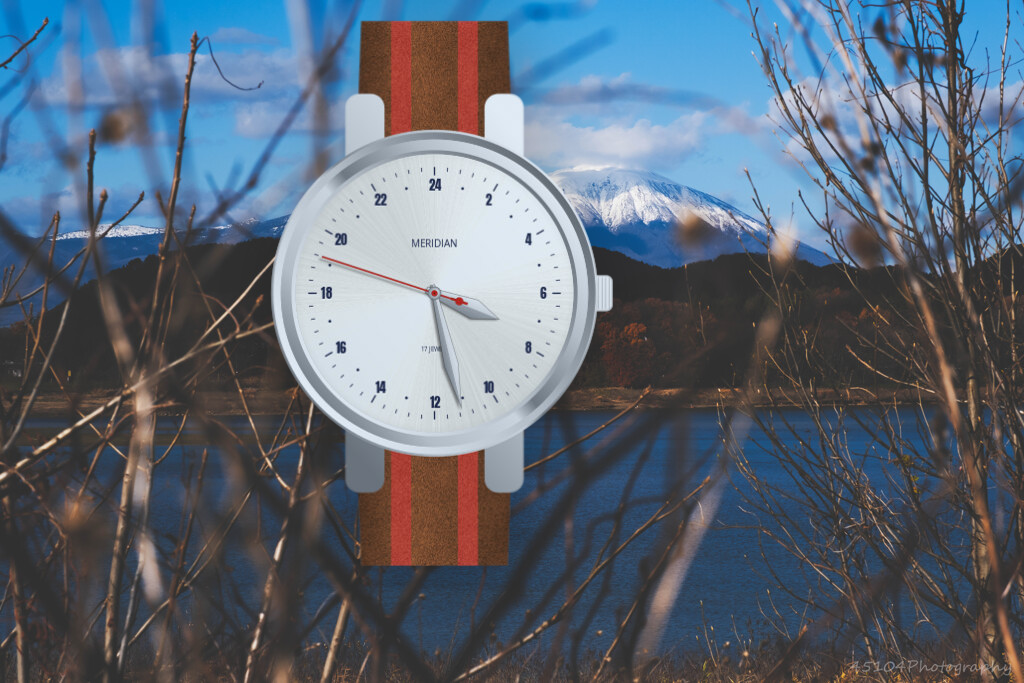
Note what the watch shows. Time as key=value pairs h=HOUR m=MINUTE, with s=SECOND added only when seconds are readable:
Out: h=7 m=27 s=48
